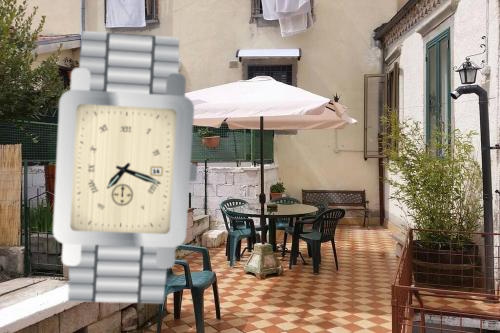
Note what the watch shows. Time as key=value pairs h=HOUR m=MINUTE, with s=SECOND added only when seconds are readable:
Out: h=7 m=18
